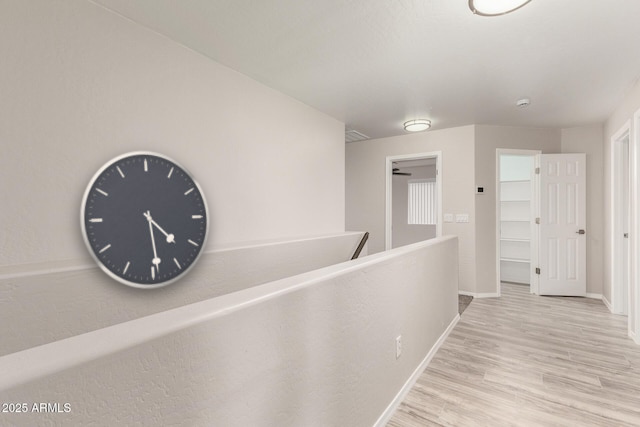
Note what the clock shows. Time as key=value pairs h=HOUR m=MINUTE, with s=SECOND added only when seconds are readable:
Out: h=4 m=29
